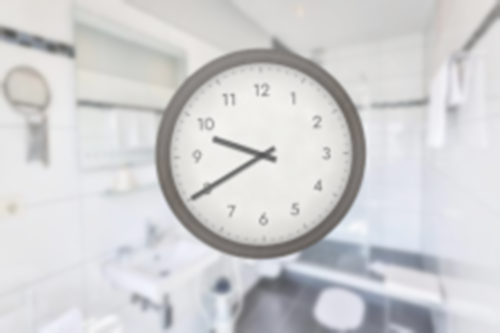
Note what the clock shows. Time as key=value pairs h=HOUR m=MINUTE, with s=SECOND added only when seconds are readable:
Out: h=9 m=40
